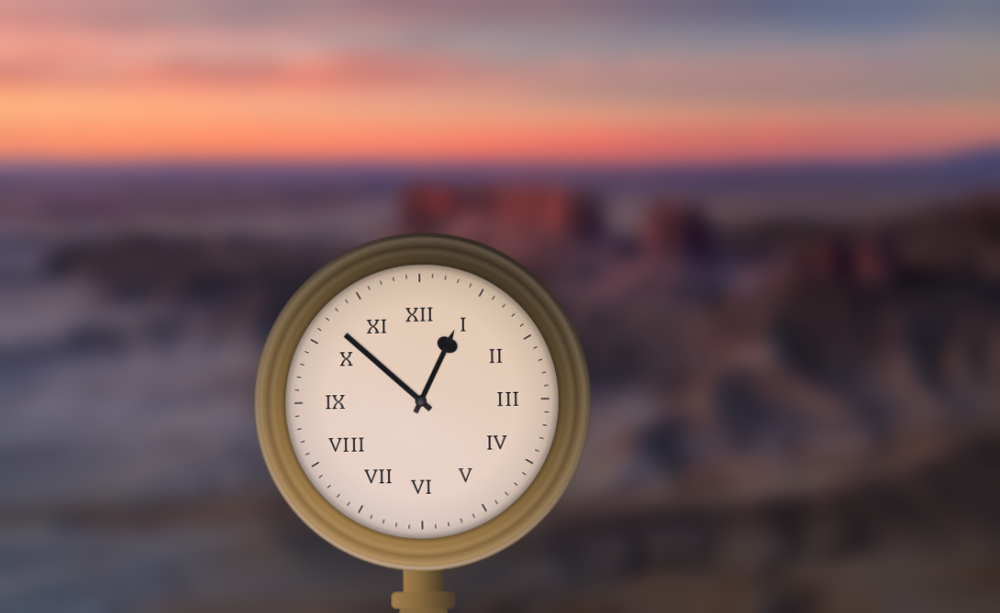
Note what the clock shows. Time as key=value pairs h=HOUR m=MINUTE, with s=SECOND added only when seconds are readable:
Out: h=12 m=52
